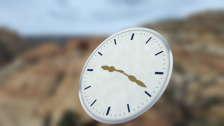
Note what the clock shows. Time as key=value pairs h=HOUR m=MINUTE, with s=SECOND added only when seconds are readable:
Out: h=9 m=19
